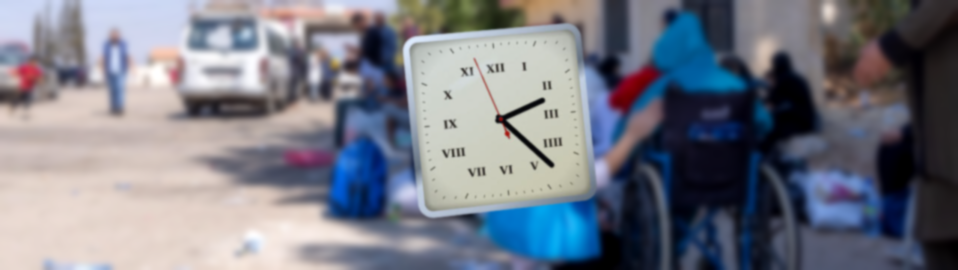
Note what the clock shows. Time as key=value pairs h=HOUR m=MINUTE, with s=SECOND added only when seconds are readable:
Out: h=2 m=22 s=57
